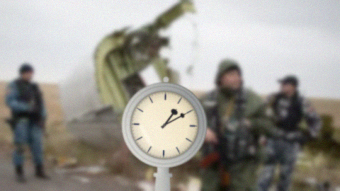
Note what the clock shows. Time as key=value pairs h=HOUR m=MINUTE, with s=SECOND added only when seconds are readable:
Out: h=1 m=10
